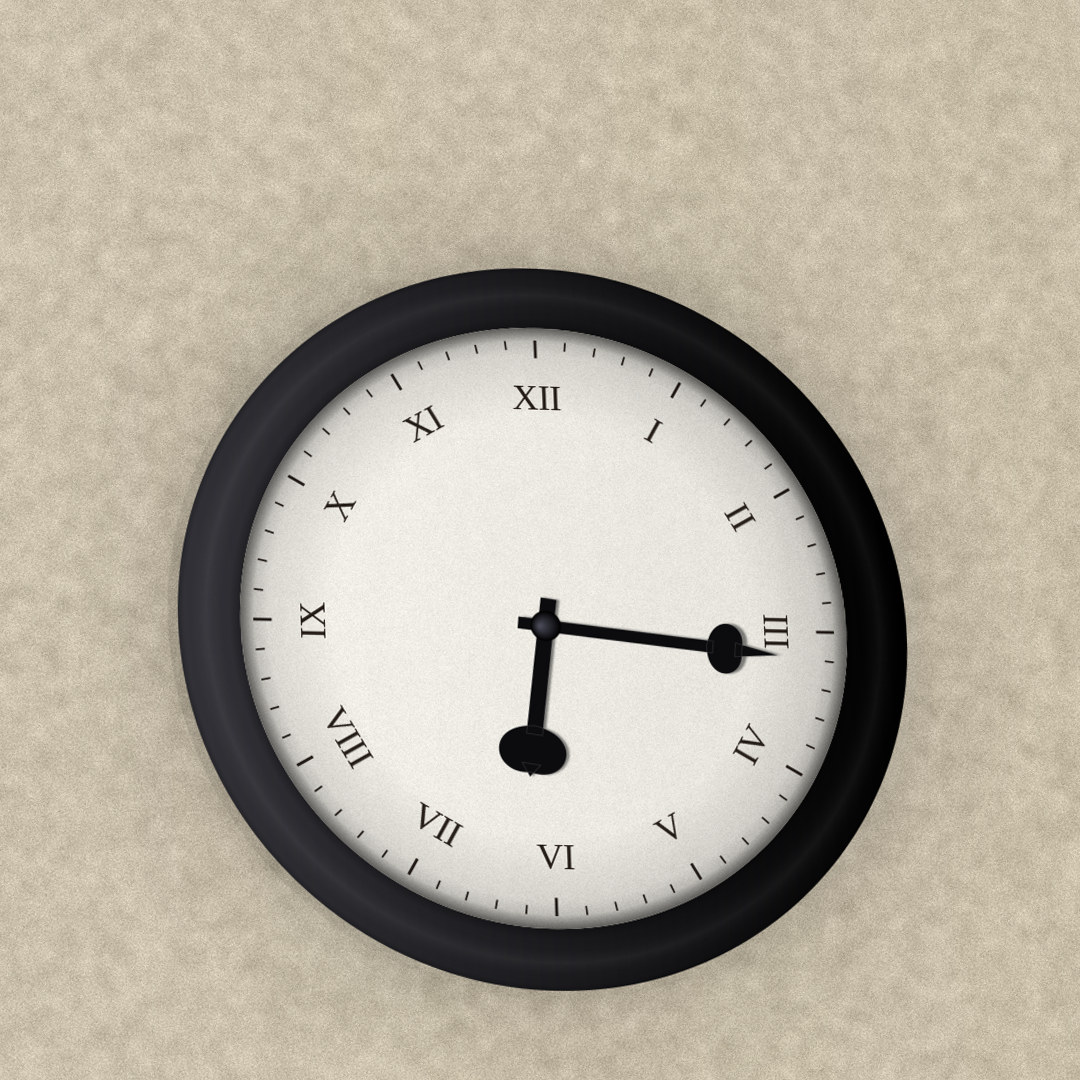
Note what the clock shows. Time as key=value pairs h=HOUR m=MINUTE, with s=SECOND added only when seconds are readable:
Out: h=6 m=16
